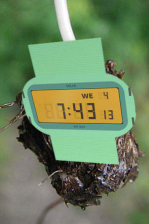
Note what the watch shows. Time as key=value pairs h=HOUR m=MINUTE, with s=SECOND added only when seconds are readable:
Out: h=7 m=43 s=13
